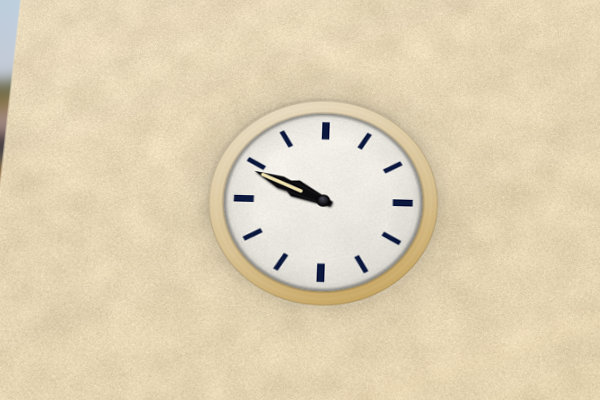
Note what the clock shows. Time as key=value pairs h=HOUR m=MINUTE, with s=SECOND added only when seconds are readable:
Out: h=9 m=49
